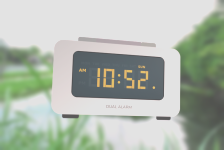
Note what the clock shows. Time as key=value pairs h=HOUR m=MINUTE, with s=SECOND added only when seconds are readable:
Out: h=10 m=52
